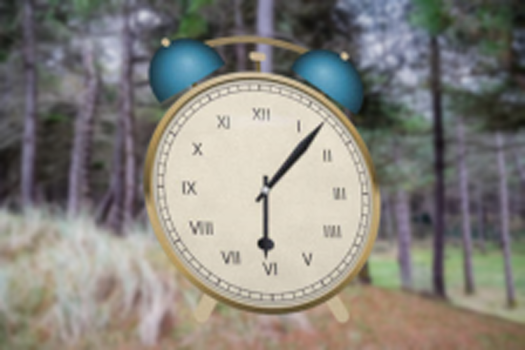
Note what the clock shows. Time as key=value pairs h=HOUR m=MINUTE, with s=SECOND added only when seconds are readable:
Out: h=6 m=7
